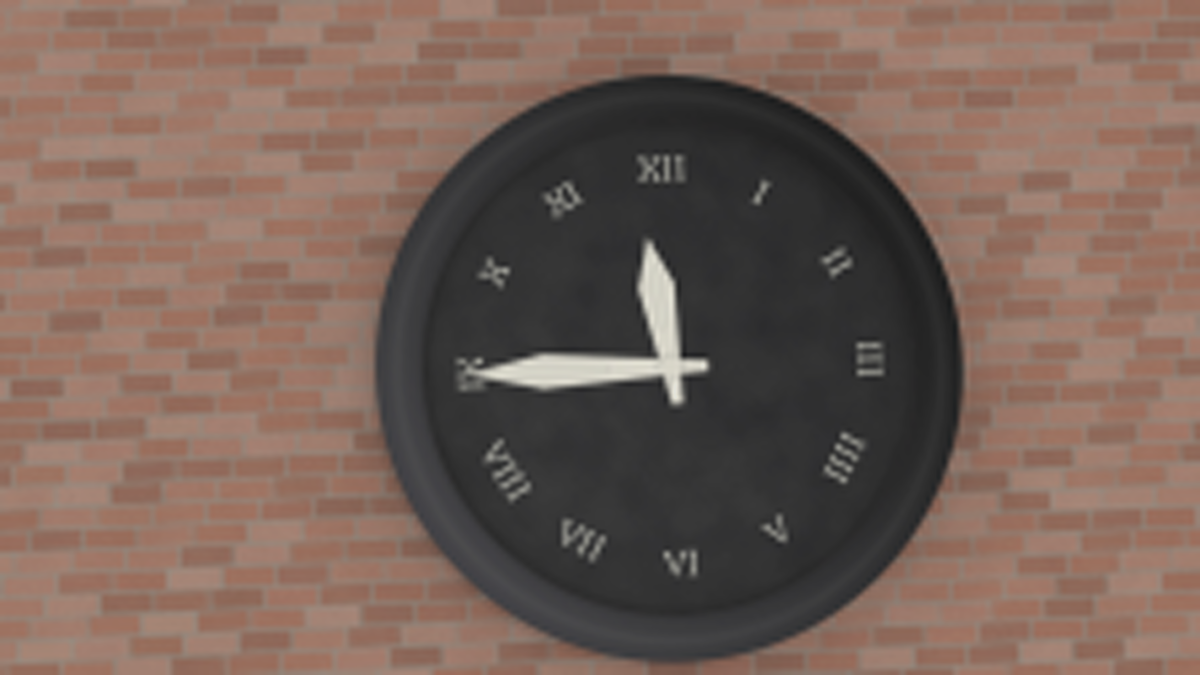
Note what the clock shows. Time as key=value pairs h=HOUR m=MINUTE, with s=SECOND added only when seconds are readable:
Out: h=11 m=45
